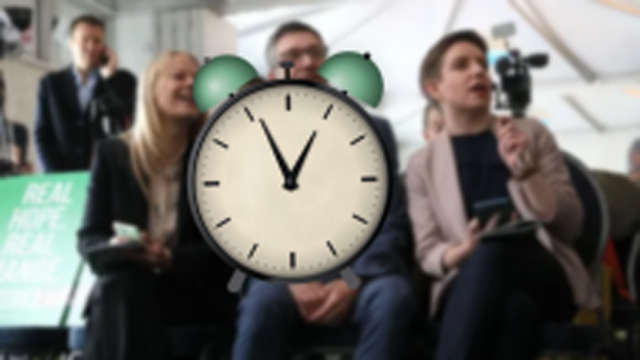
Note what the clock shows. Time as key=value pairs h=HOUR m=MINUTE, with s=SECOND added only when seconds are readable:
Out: h=12 m=56
